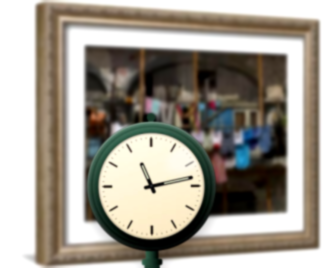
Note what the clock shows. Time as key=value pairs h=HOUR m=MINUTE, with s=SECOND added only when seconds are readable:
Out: h=11 m=13
